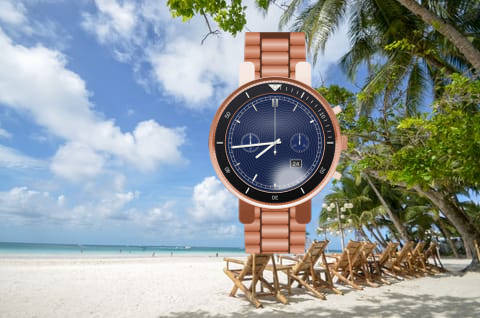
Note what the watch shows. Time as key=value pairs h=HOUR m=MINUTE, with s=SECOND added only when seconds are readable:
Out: h=7 m=44
